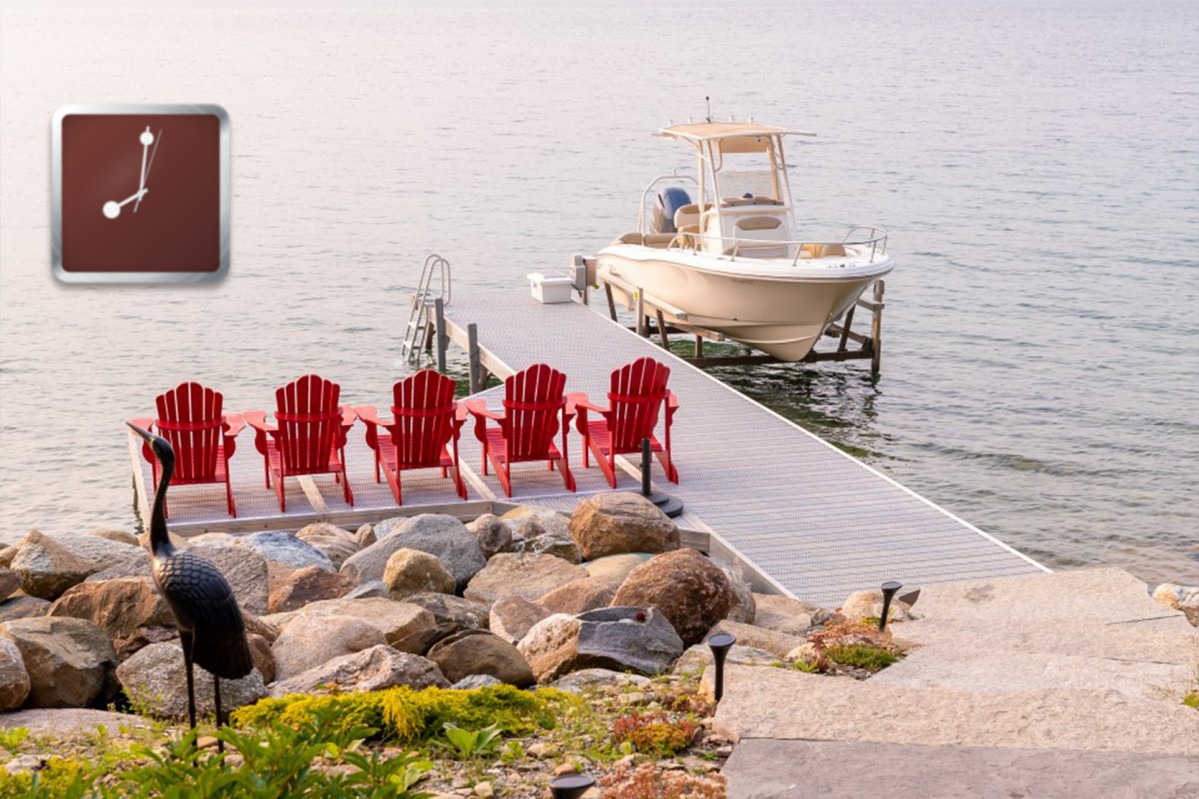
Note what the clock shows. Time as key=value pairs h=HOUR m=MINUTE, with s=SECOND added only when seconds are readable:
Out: h=8 m=1 s=3
